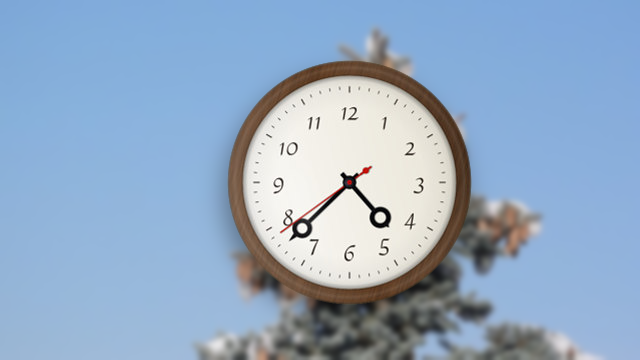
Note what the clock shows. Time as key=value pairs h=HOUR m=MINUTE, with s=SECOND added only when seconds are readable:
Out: h=4 m=37 s=39
